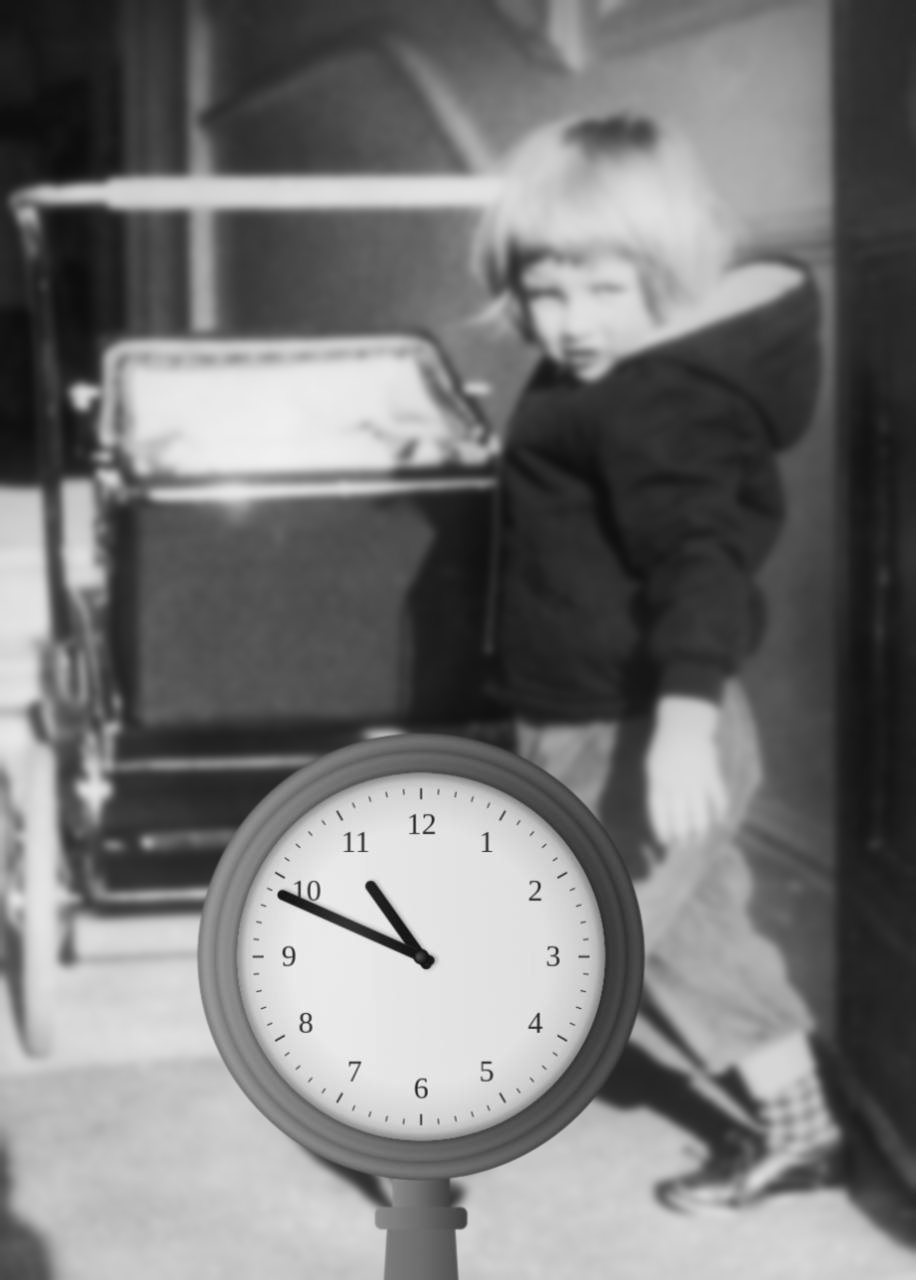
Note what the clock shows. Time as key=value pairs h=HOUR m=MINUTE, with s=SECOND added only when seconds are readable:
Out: h=10 m=49
